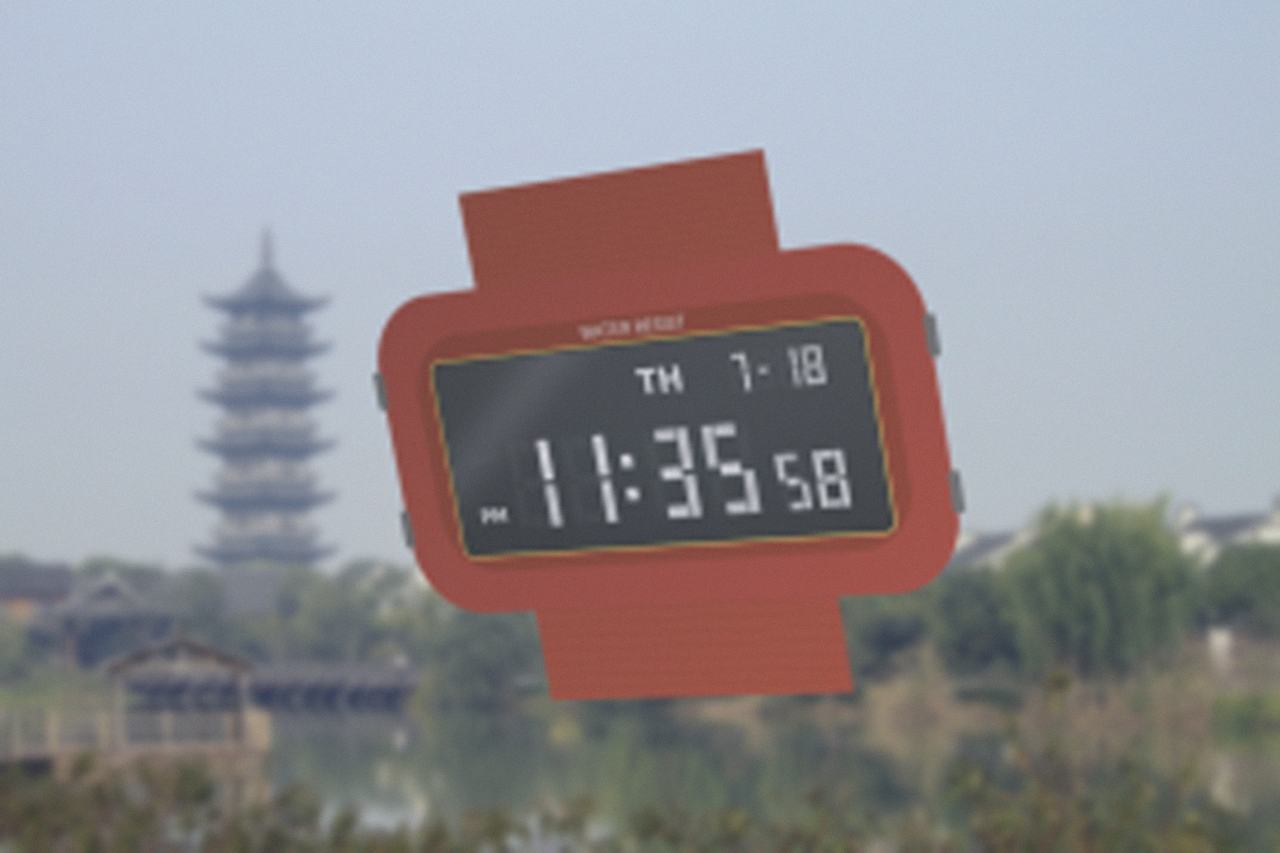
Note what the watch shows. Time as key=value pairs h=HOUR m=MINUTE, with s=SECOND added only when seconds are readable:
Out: h=11 m=35 s=58
